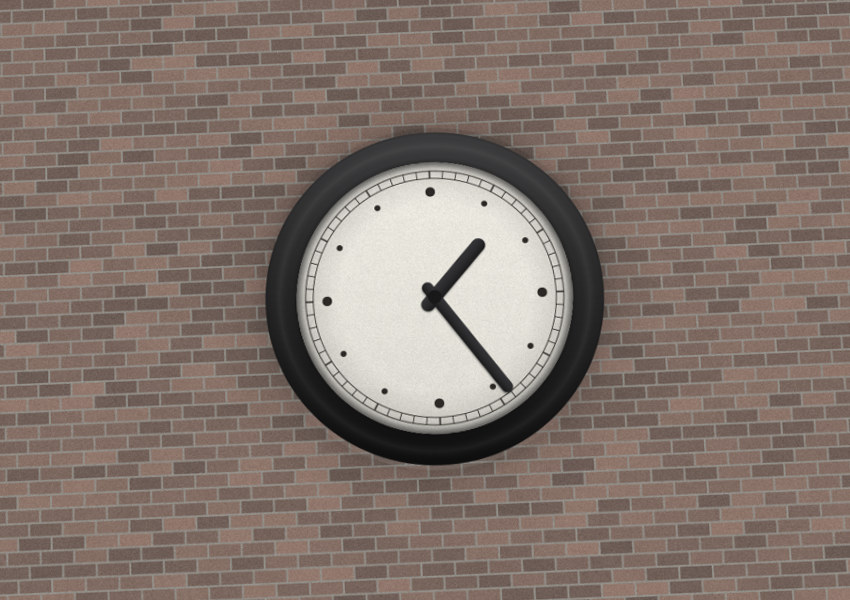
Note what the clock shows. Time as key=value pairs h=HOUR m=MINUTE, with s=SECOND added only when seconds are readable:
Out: h=1 m=24
